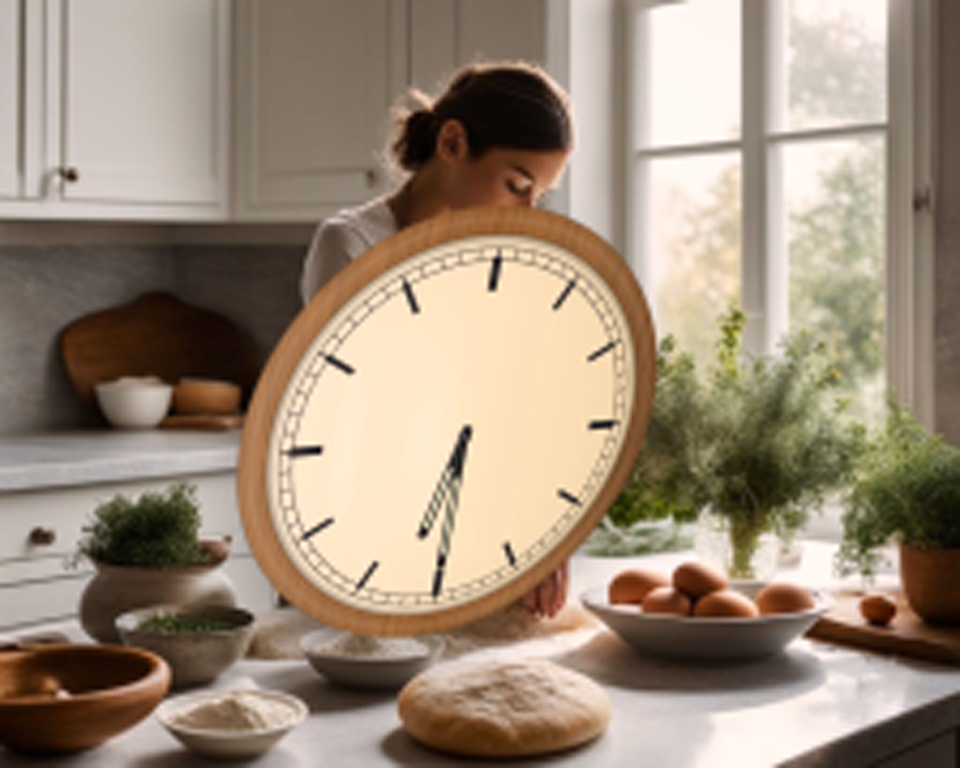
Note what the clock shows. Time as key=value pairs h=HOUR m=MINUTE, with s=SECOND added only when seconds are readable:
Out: h=6 m=30
